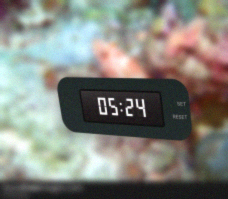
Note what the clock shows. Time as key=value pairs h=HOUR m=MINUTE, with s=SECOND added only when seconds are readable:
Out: h=5 m=24
